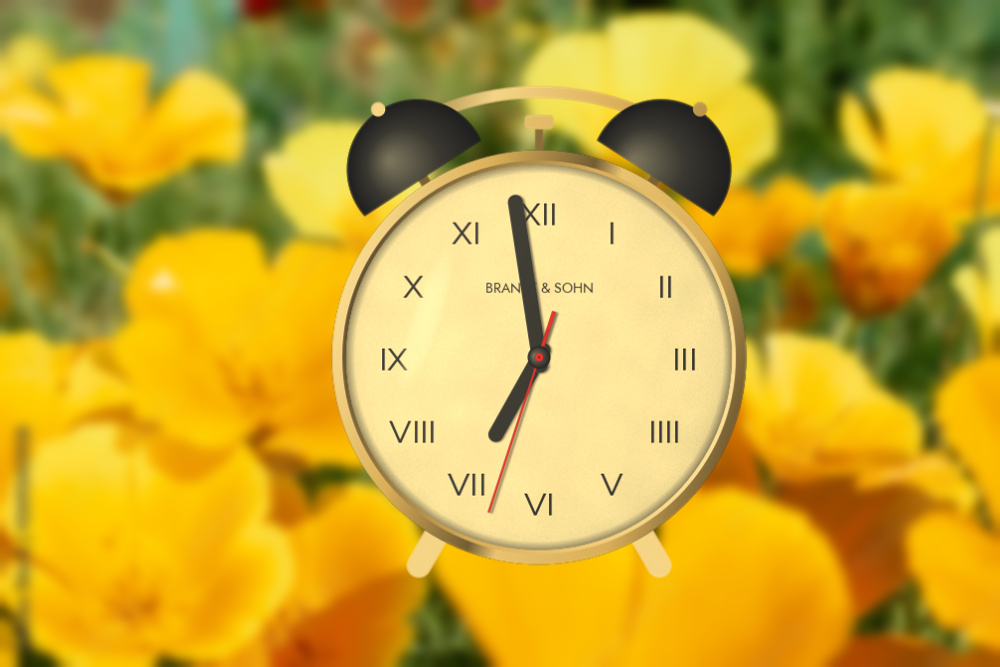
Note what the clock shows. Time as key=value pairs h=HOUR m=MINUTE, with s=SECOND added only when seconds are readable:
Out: h=6 m=58 s=33
